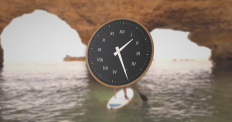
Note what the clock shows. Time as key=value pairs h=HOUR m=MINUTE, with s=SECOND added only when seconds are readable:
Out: h=1 m=25
